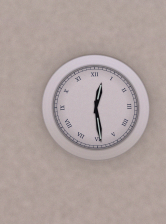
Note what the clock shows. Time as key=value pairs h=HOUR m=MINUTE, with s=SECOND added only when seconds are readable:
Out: h=12 m=29
